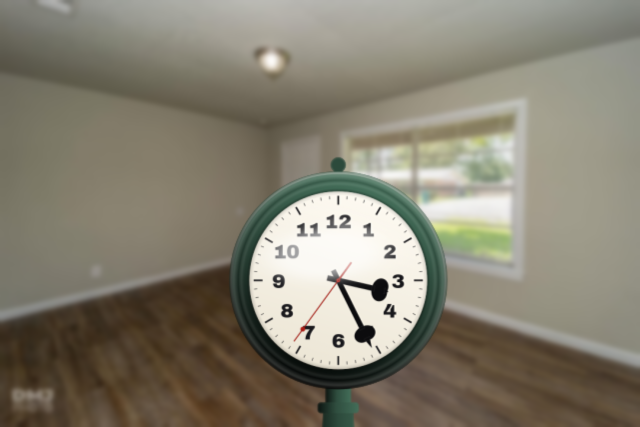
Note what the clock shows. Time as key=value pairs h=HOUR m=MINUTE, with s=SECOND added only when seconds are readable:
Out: h=3 m=25 s=36
